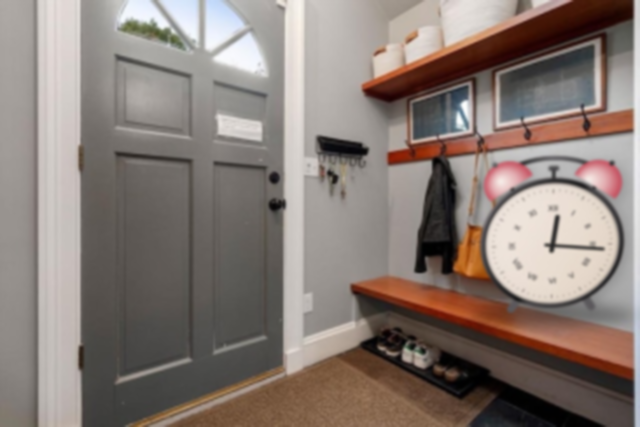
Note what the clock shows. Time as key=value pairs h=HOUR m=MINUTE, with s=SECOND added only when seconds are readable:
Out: h=12 m=16
